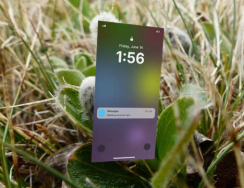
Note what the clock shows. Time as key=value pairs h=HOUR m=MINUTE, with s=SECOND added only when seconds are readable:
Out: h=1 m=56
